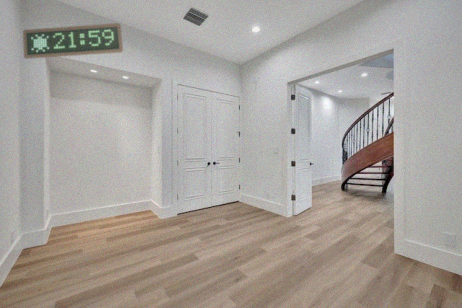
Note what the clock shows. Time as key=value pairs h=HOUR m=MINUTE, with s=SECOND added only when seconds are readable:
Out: h=21 m=59
